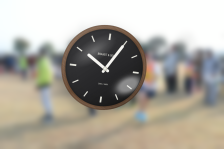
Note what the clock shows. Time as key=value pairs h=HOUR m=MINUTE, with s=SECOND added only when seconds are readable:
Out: h=10 m=5
